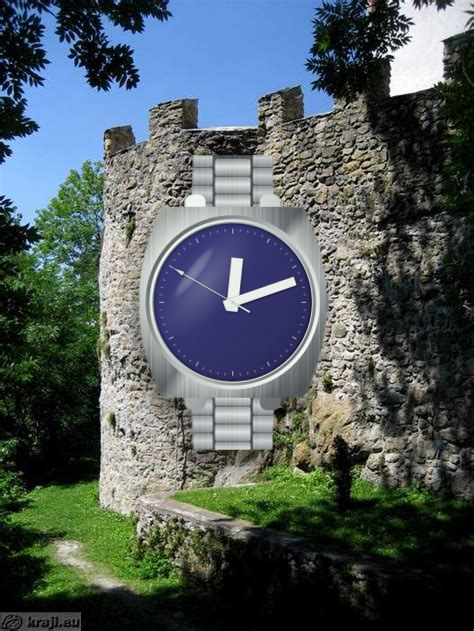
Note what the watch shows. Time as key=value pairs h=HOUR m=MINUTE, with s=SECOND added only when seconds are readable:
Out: h=12 m=11 s=50
